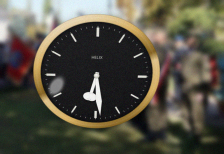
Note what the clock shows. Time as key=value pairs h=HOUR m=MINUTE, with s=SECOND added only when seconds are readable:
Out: h=6 m=29
